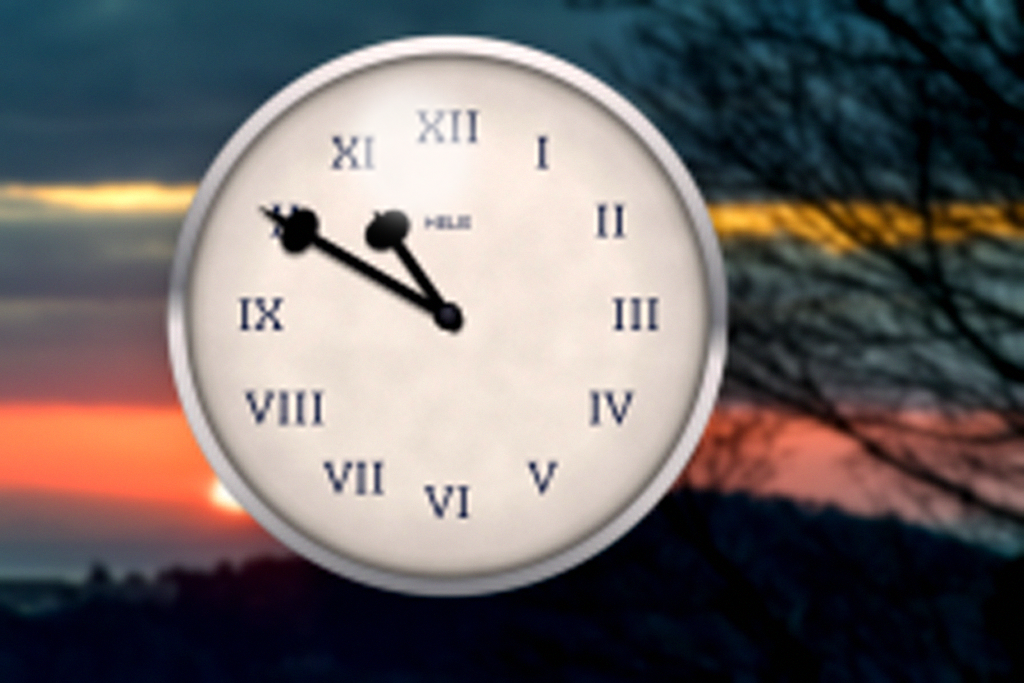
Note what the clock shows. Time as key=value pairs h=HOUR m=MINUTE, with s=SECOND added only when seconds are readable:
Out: h=10 m=50
